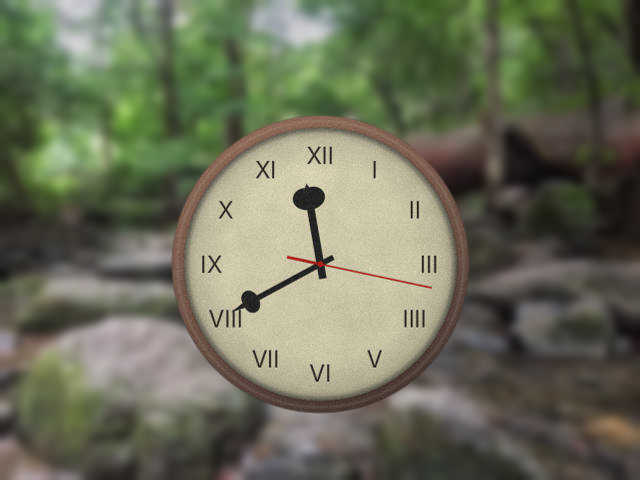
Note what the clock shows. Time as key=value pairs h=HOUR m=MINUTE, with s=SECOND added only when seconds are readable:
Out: h=11 m=40 s=17
